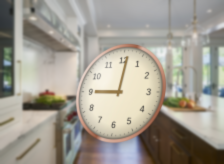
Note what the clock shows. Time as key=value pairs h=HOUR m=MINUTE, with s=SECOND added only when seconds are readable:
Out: h=9 m=1
